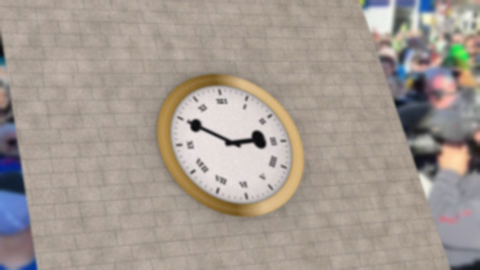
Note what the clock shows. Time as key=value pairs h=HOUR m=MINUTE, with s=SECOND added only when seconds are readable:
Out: h=2 m=50
